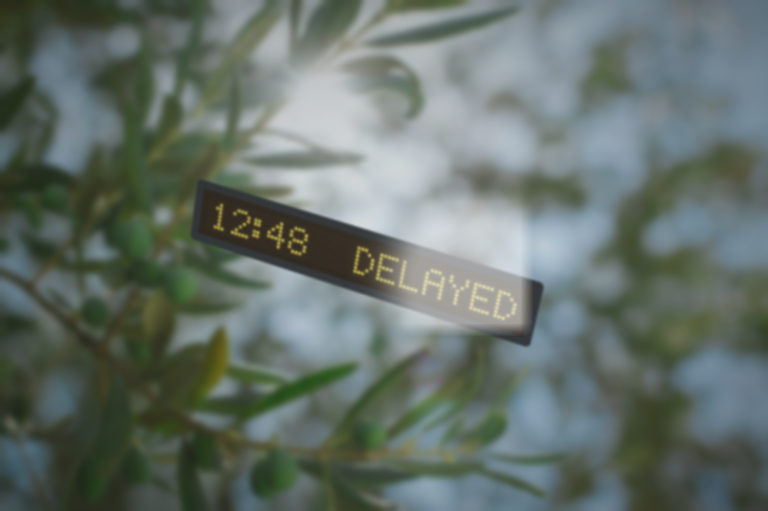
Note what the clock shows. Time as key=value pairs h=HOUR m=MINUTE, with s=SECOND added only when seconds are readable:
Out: h=12 m=48
